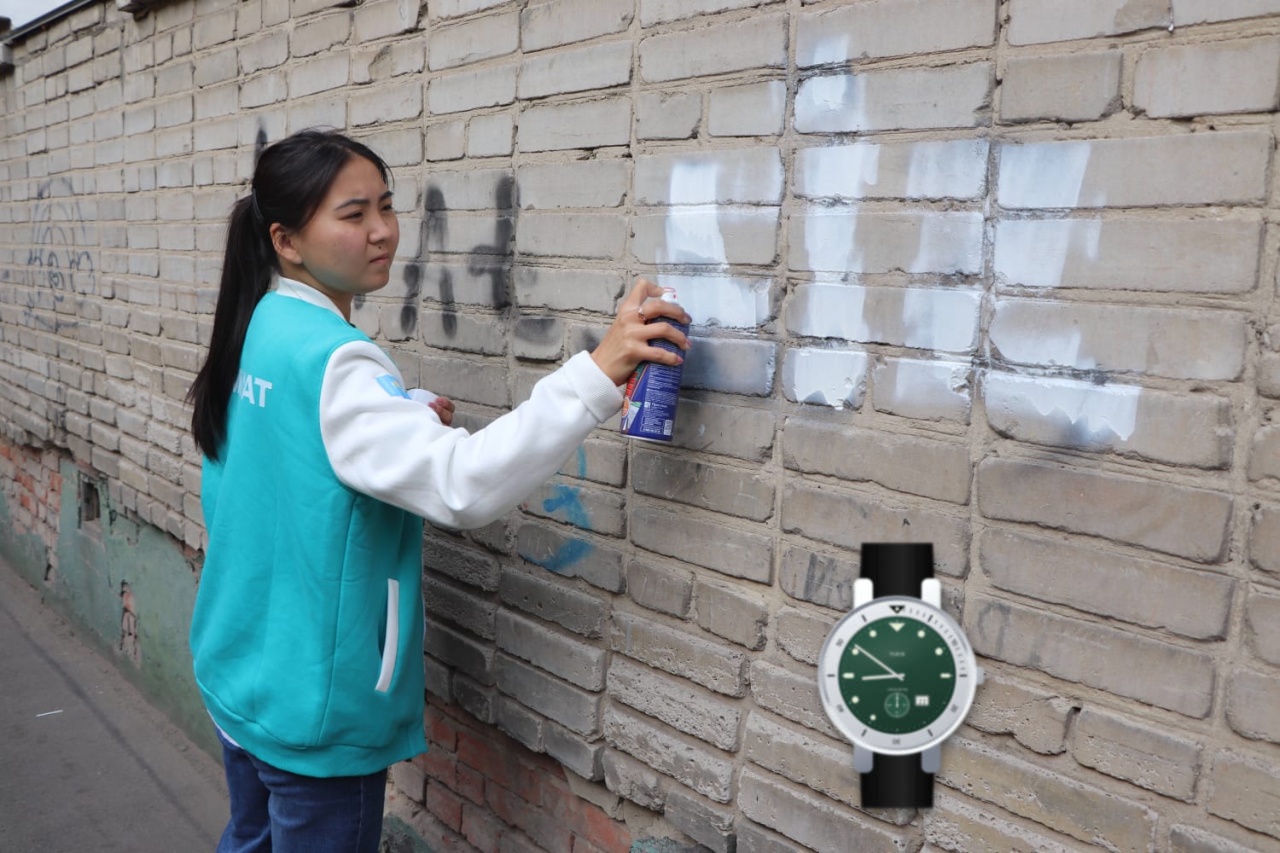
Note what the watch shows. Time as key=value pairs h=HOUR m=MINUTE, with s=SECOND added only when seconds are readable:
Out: h=8 m=51
